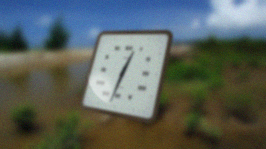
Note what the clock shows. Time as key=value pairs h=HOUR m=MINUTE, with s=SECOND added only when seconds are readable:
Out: h=12 m=32
